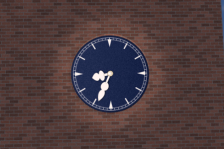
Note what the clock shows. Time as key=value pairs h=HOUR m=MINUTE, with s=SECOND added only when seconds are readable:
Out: h=8 m=34
